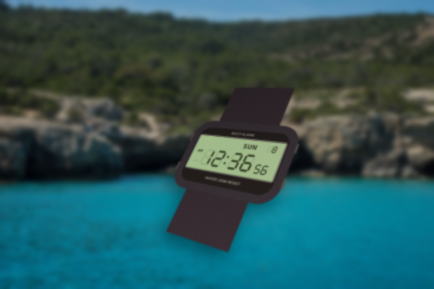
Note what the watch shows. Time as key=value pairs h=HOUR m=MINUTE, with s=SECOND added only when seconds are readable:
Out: h=12 m=36
